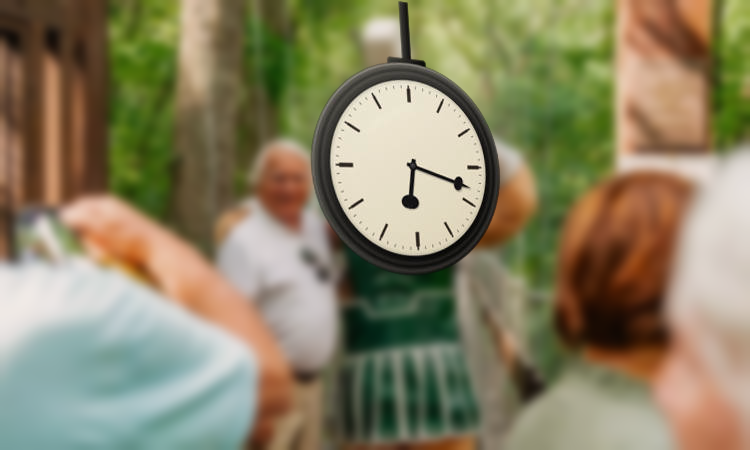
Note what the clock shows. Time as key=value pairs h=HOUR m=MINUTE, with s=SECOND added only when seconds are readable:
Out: h=6 m=18
